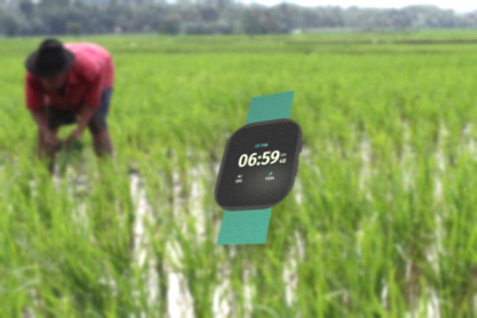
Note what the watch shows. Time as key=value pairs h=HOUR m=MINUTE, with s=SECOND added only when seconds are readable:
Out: h=6 m=59
